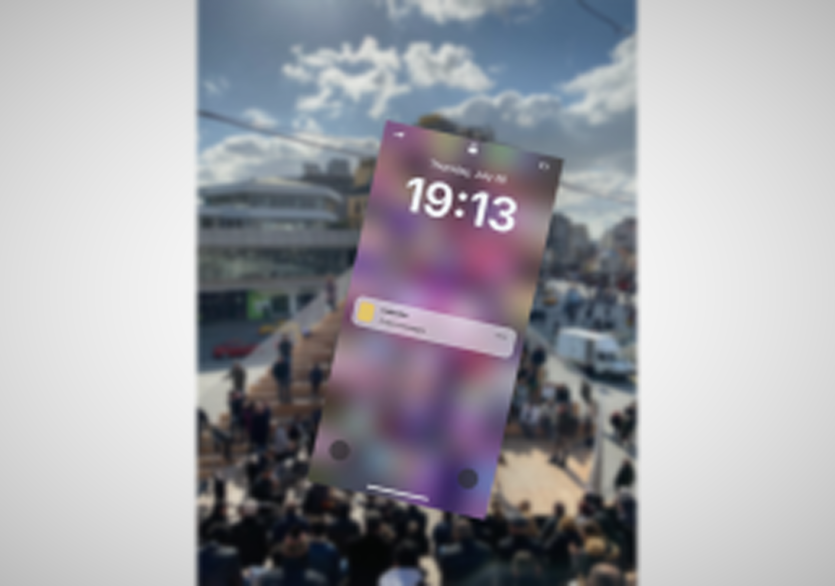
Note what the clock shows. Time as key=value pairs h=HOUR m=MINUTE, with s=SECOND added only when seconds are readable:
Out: h=19 m=13
